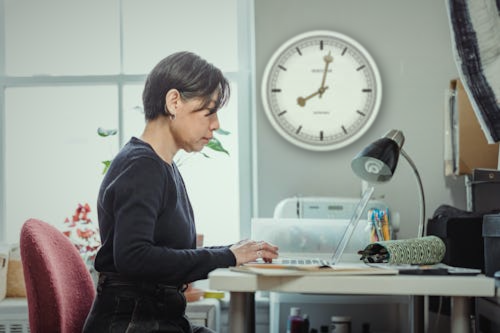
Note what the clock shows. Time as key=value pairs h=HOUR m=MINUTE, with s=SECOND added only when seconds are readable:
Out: h=8 m=2
